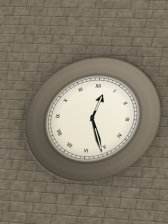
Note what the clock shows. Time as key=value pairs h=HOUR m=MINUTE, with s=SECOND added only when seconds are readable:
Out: h=12 m=26
